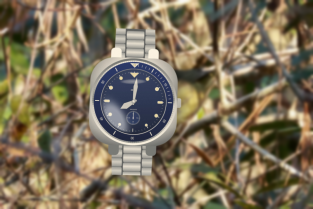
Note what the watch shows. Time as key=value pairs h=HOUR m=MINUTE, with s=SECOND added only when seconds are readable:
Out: h=8 m=1
